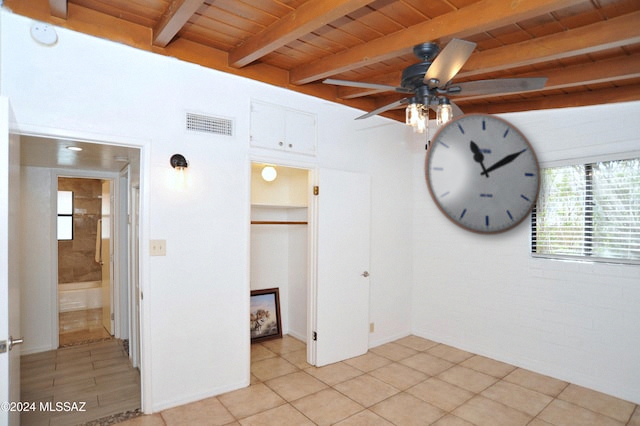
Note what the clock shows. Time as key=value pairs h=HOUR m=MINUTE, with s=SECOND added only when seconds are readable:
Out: h=11 m=10
